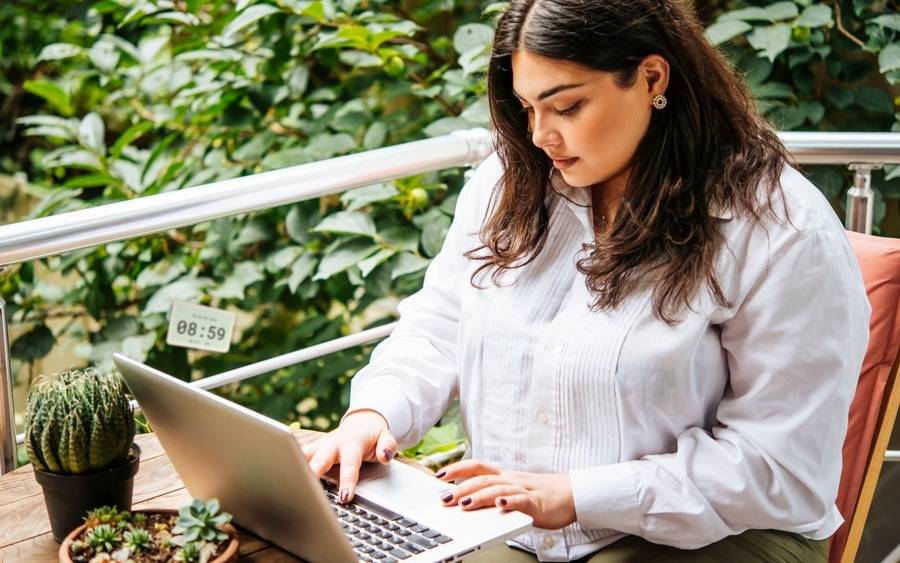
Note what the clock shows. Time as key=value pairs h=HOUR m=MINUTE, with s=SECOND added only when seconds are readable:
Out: h=8 m=59
